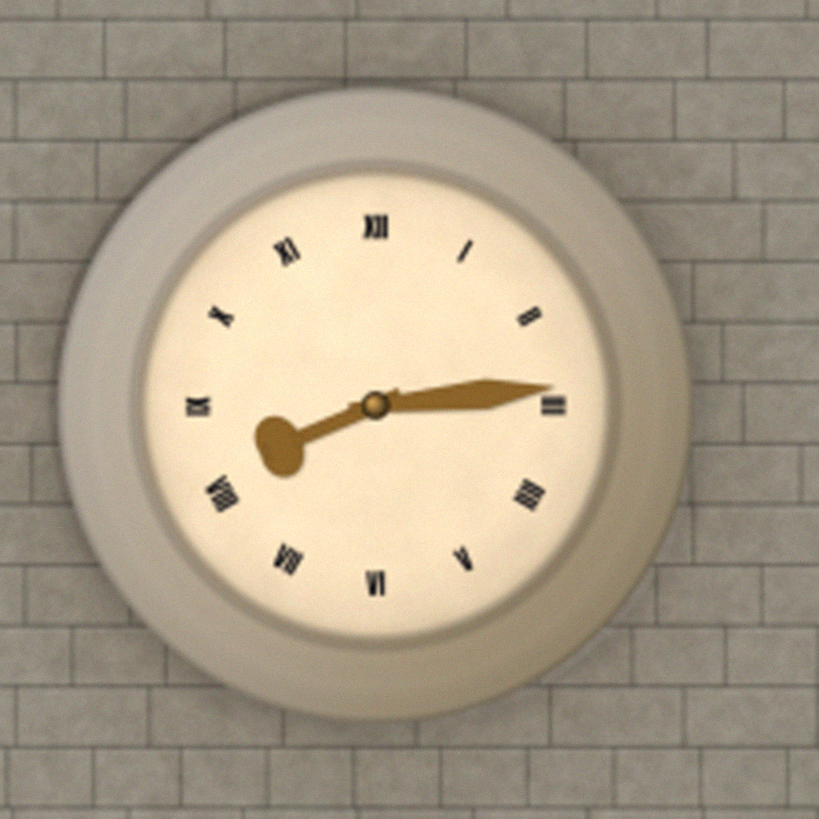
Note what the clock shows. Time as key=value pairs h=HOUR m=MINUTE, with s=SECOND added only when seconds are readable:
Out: h=8 m=14
